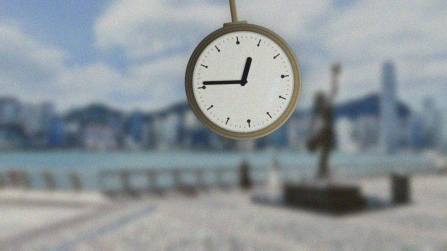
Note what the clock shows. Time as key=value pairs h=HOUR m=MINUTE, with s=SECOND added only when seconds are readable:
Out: h=12 m=46
